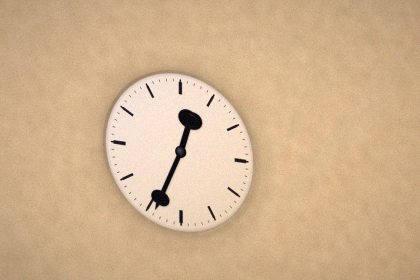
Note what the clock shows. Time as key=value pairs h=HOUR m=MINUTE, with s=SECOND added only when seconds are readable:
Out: h=12 m=34
